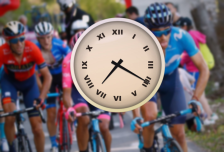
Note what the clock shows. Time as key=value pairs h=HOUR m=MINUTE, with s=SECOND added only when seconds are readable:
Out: h=7 m=20
